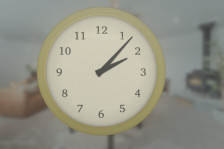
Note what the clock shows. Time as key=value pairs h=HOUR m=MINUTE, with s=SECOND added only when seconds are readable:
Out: h=2 m=7
